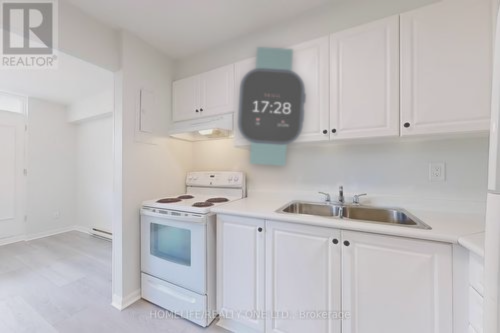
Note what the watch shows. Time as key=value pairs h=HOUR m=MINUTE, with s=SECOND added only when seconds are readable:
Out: h=17 m=28
